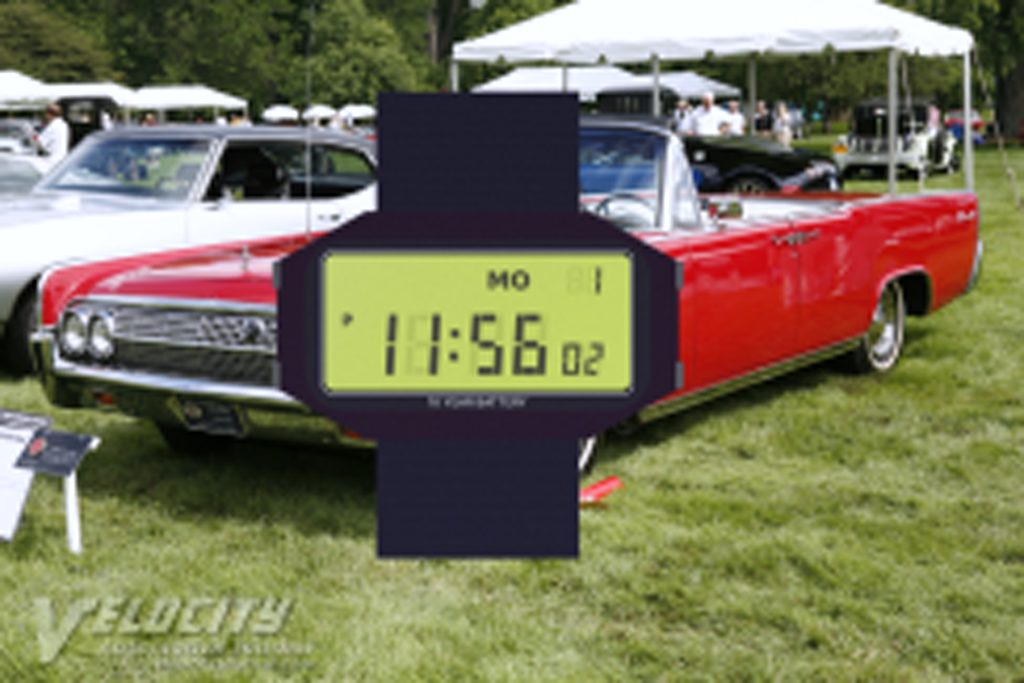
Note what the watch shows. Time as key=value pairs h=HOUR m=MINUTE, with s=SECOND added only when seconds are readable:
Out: h=11 m=56 s=2
